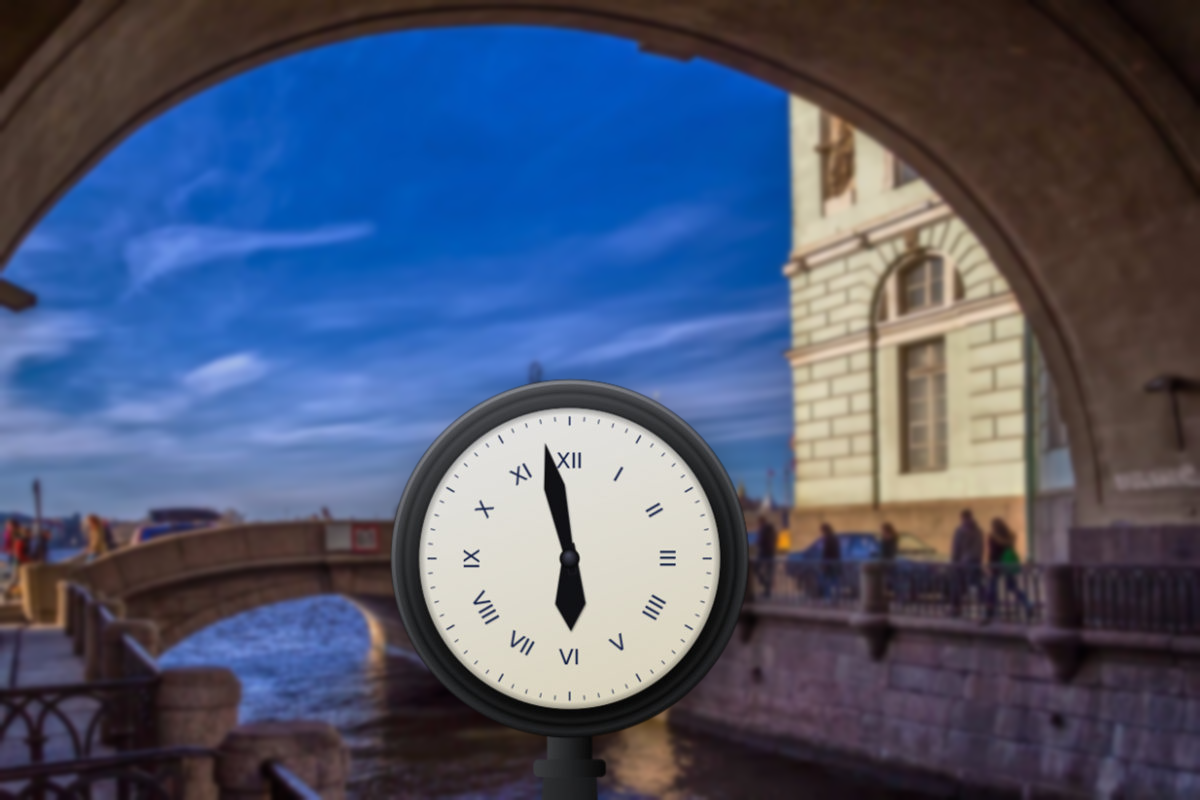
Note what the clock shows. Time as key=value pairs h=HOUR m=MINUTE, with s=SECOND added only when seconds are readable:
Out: h=5 m=58
